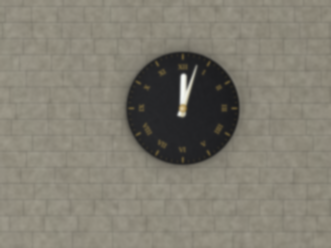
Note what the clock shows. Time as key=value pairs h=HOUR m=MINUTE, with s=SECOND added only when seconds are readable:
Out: h=12 m=3
